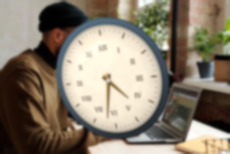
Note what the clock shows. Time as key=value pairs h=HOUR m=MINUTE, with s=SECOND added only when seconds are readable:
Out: h=4 m=32
